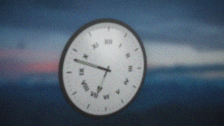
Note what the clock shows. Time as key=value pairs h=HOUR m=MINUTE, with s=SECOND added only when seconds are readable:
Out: h=6 m=48
